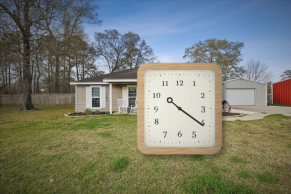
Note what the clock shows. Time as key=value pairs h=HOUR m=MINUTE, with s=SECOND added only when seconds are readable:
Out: h=10 m=21
